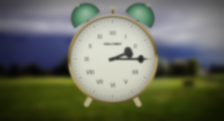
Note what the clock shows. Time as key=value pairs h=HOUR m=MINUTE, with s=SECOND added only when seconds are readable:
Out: h=2 m=15
